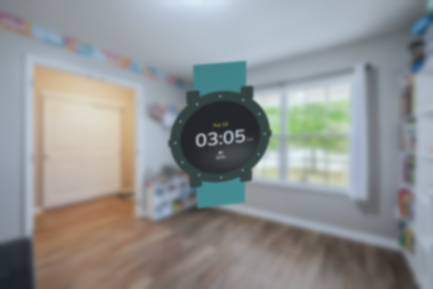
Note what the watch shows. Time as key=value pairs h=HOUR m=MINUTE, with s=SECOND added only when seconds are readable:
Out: h=3 m=5
